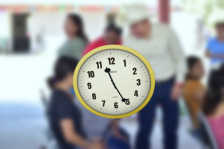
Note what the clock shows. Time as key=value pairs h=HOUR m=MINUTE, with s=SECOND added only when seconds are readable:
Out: h=11 m=26
